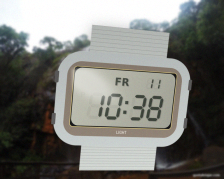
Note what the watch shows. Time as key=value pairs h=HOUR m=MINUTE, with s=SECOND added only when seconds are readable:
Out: h=10 m=38
